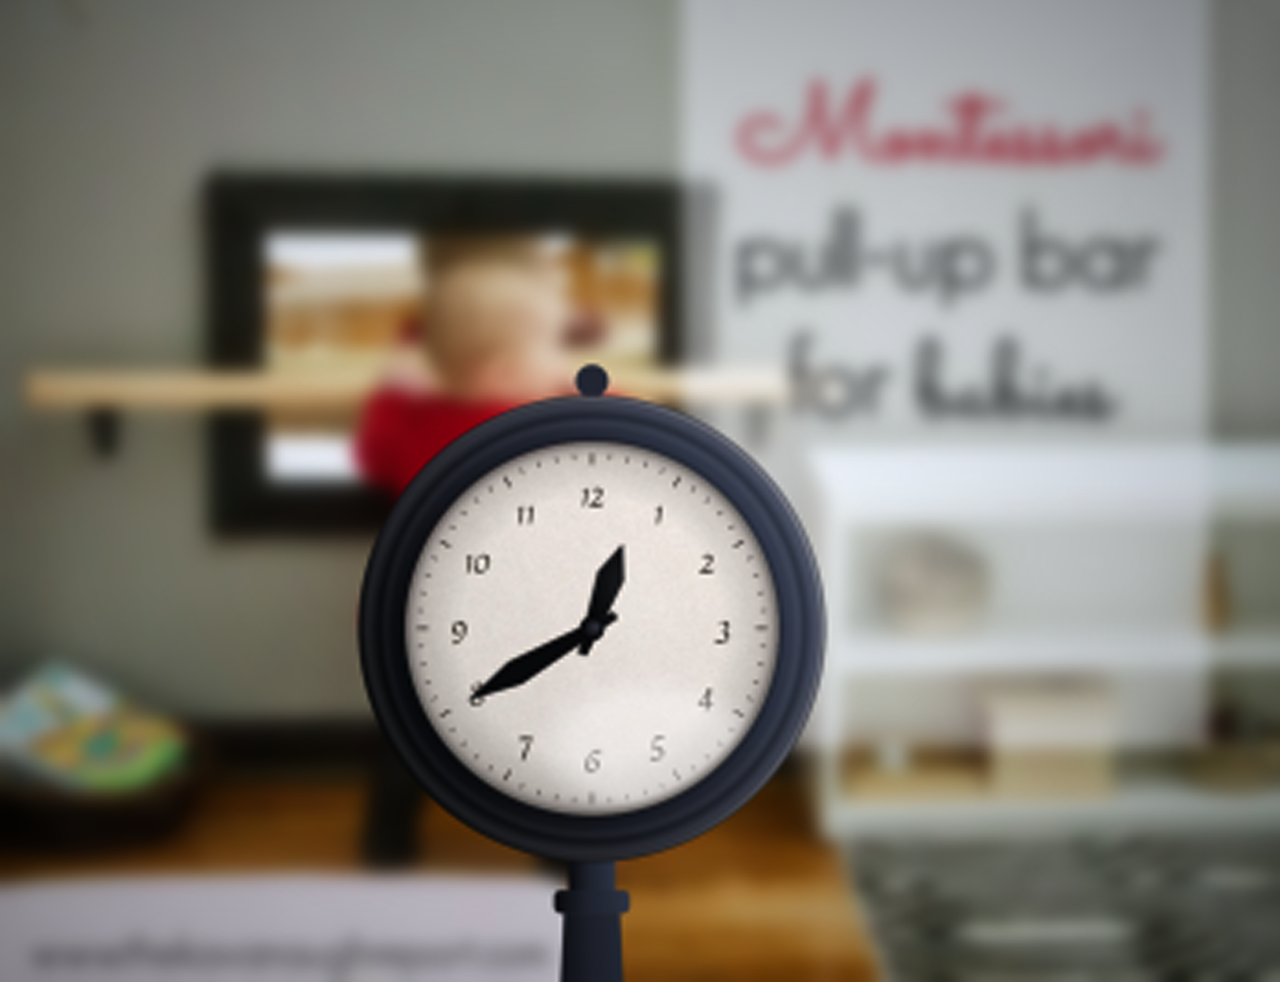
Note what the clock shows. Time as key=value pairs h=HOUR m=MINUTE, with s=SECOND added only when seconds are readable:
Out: h=12 m=40
